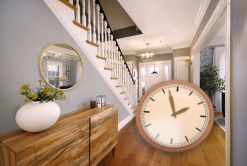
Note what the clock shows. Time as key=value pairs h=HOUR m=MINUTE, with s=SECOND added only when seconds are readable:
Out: h=1 m=57
